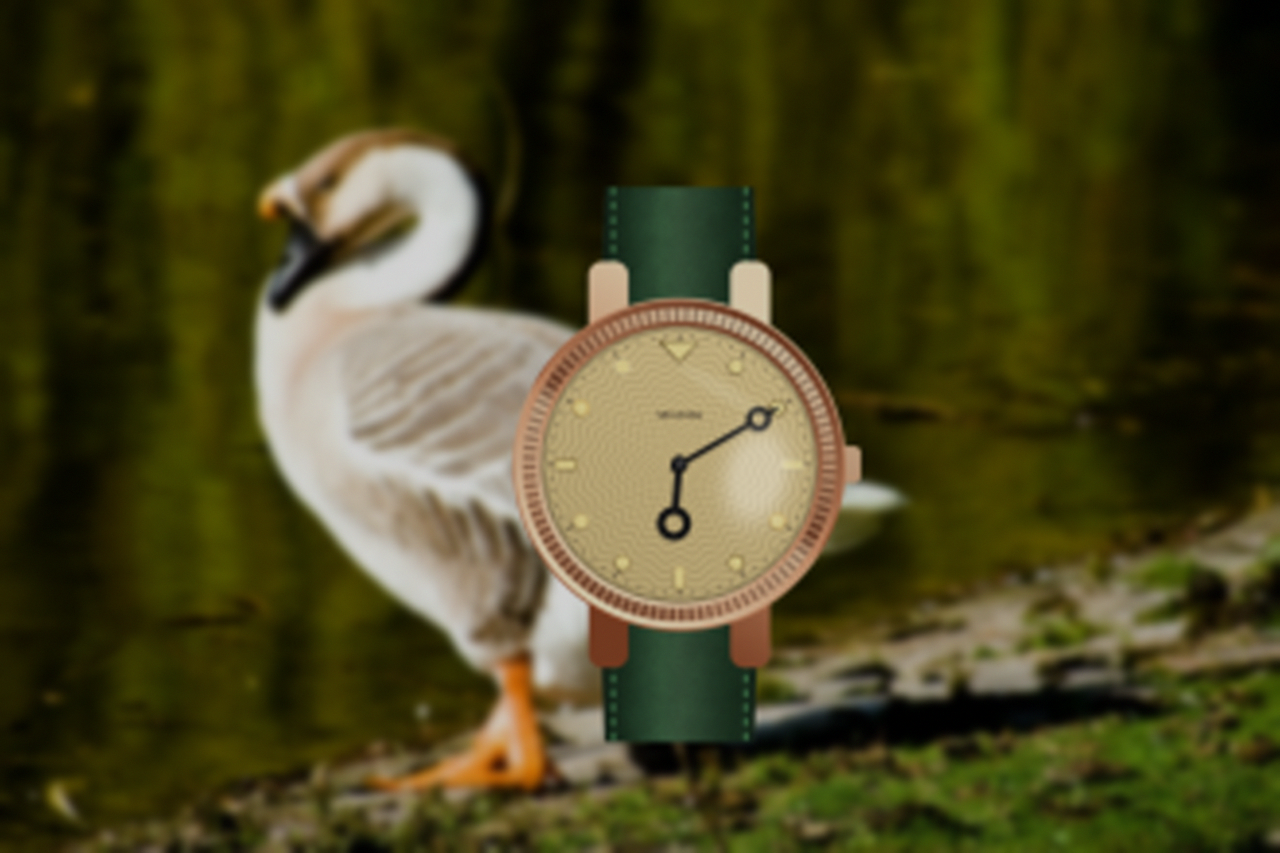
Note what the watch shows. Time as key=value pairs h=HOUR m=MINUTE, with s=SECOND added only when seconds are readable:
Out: h=6 m=10
